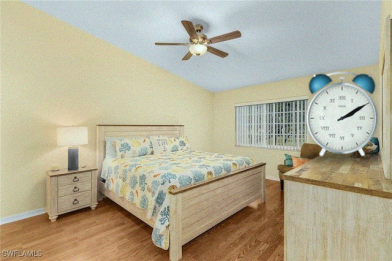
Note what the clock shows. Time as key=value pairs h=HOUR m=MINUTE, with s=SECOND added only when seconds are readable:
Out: h=2 m=10
